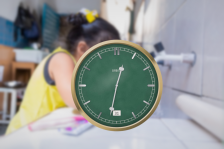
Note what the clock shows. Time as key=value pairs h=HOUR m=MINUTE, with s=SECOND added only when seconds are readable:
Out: h=12 m=32
